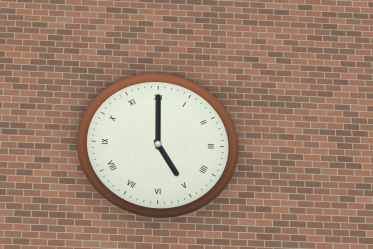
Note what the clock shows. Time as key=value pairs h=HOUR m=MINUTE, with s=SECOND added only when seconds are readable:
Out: h=5 m=0
